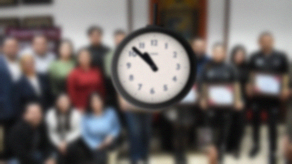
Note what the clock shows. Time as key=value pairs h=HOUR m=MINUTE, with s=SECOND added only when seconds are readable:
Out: h=10 m=52
